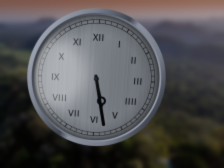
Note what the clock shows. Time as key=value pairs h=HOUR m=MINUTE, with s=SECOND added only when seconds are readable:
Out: h=5 m=28
